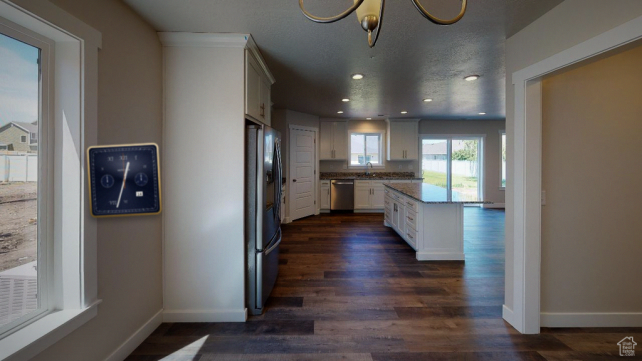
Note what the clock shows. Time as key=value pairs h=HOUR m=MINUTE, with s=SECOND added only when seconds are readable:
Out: h=12 m=33
